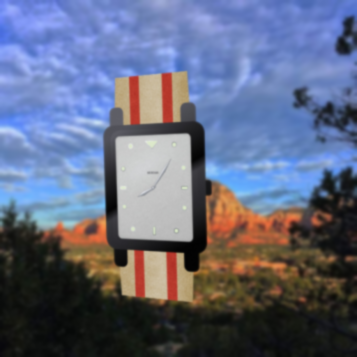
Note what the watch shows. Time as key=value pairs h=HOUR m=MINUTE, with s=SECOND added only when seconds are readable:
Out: h=8 m=6
